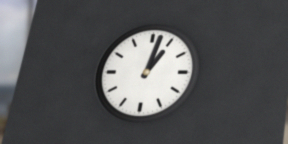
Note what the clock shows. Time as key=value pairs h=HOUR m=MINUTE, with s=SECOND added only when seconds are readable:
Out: h=1 m=2
